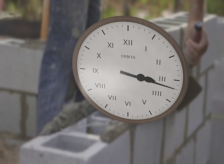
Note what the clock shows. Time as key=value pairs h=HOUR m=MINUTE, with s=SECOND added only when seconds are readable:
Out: h=3 m=17
